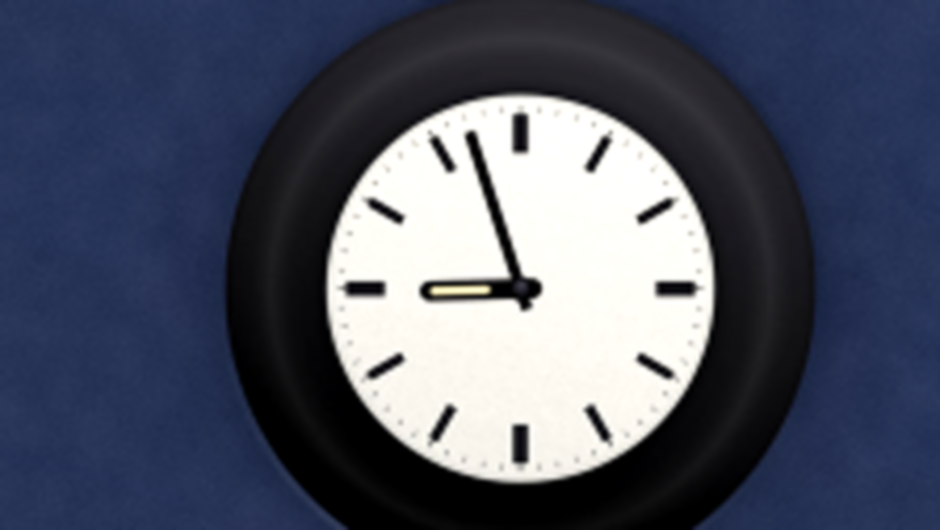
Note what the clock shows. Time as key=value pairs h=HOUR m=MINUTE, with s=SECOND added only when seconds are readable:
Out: h=8 m=57
